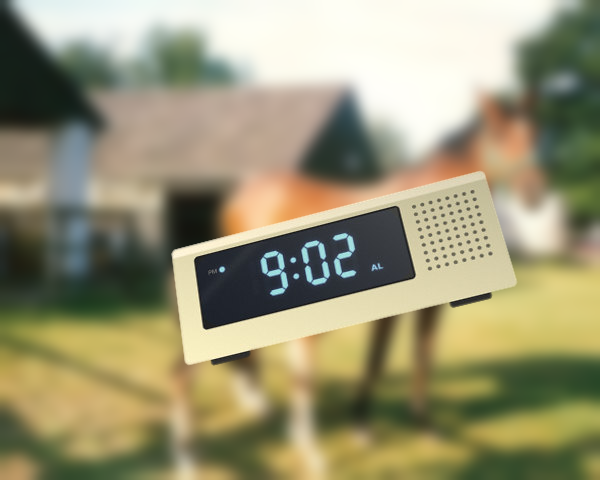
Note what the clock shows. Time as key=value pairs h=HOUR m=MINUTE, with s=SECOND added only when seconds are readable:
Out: h=9 m=2
